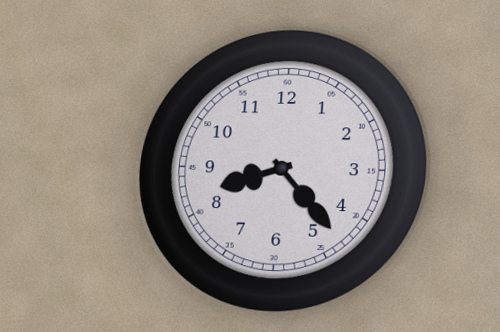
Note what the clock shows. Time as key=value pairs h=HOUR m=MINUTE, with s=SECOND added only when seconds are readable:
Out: h=8 m=23
